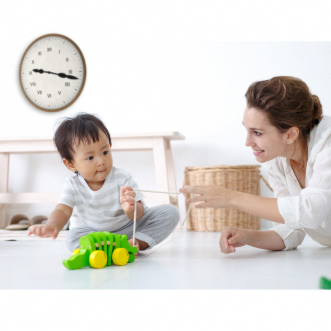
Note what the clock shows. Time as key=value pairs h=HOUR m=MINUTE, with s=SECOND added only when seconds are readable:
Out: h=9 m=17
